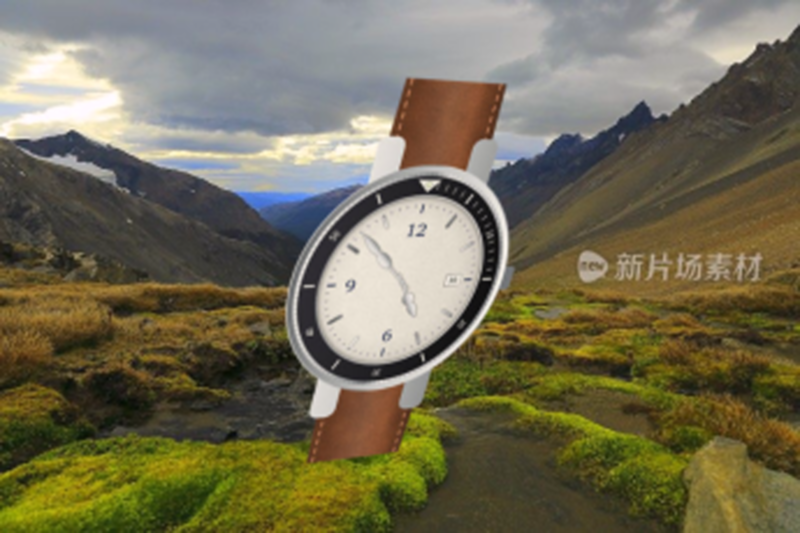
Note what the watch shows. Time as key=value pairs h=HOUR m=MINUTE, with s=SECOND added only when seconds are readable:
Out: h=4 m=52
